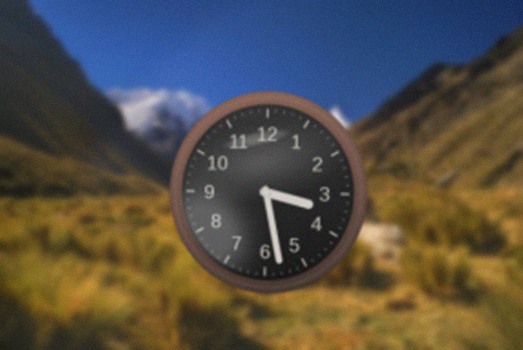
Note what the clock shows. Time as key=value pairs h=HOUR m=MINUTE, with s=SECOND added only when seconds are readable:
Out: h=3 m=28
